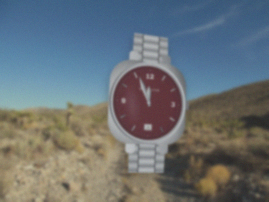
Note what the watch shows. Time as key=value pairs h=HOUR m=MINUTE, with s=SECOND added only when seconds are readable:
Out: h=11 m=56
